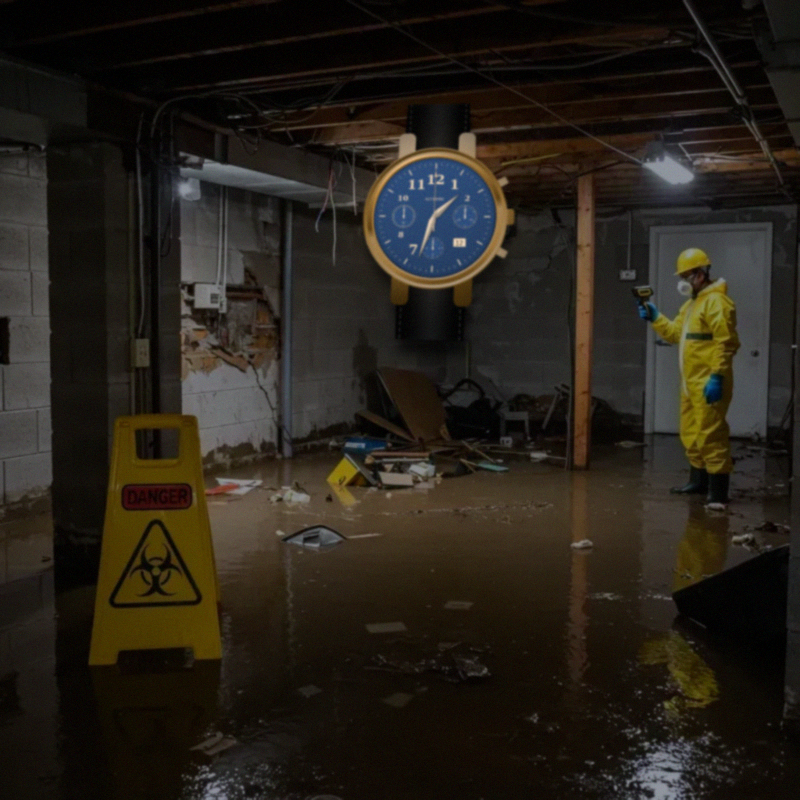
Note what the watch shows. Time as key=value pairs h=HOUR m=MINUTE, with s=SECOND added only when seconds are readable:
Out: h=1 m=33
